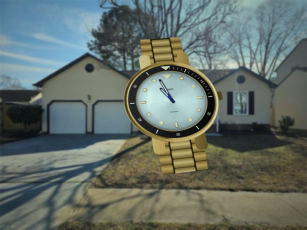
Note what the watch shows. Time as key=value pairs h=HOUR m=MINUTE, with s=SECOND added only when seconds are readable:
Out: h=10 m=57
